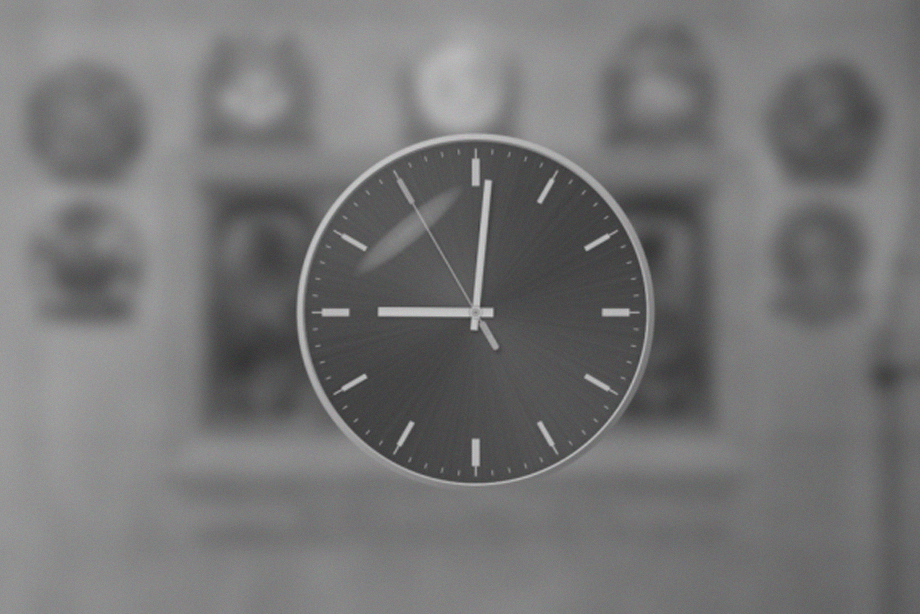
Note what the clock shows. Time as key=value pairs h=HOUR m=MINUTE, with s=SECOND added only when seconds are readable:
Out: h=9 m=0 s=55
